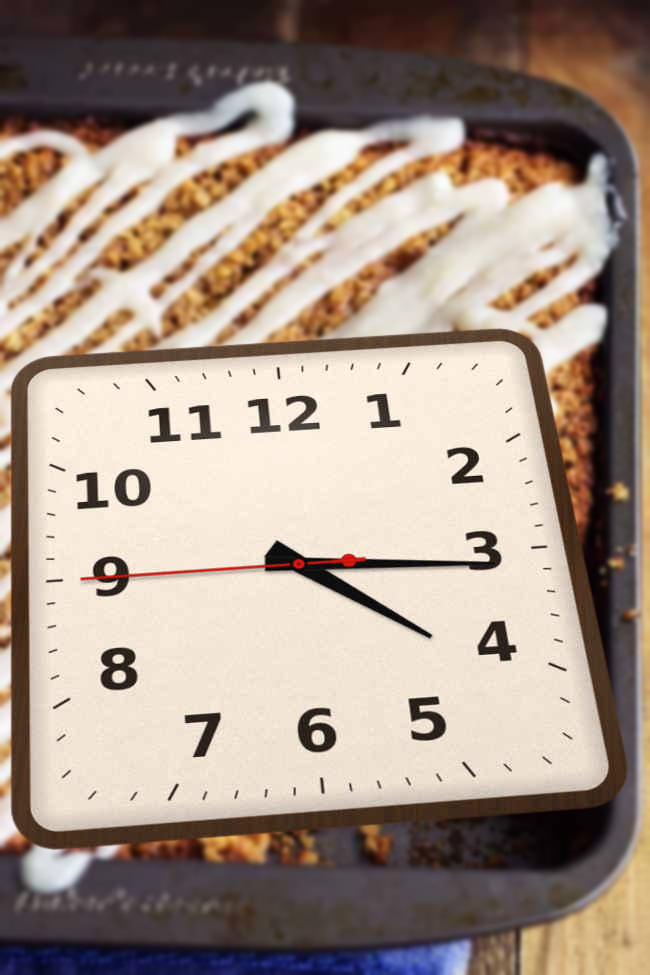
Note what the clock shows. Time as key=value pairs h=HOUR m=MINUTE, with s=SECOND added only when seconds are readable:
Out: h=4 m=15 s=45
